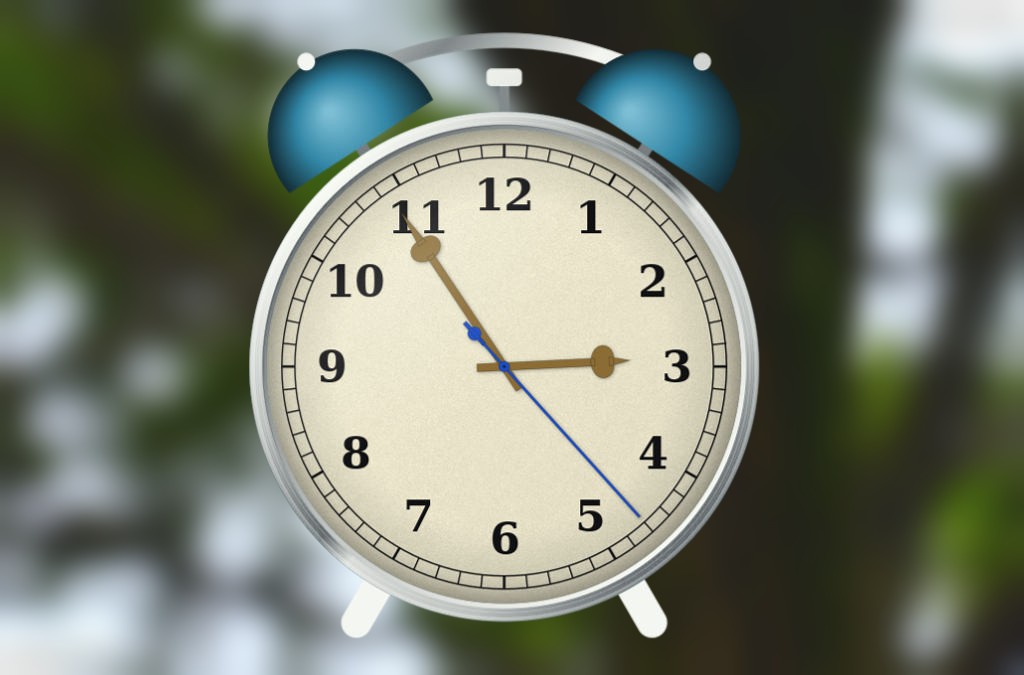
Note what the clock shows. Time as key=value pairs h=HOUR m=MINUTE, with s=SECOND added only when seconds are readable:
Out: h=2 m=54 s=23
